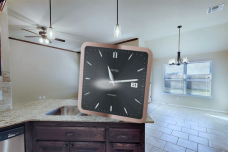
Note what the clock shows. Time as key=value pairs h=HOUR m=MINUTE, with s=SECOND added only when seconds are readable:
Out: h=11 m=13
